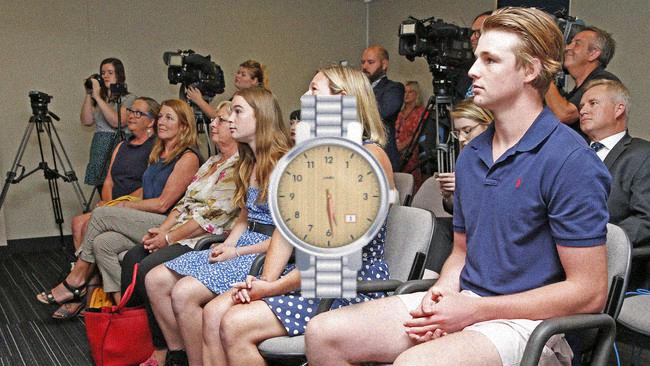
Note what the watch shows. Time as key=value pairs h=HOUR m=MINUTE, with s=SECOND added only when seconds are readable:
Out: h=5 m=29
